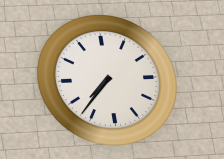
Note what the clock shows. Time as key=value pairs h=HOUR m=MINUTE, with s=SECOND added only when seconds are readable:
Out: h=7 m=37
